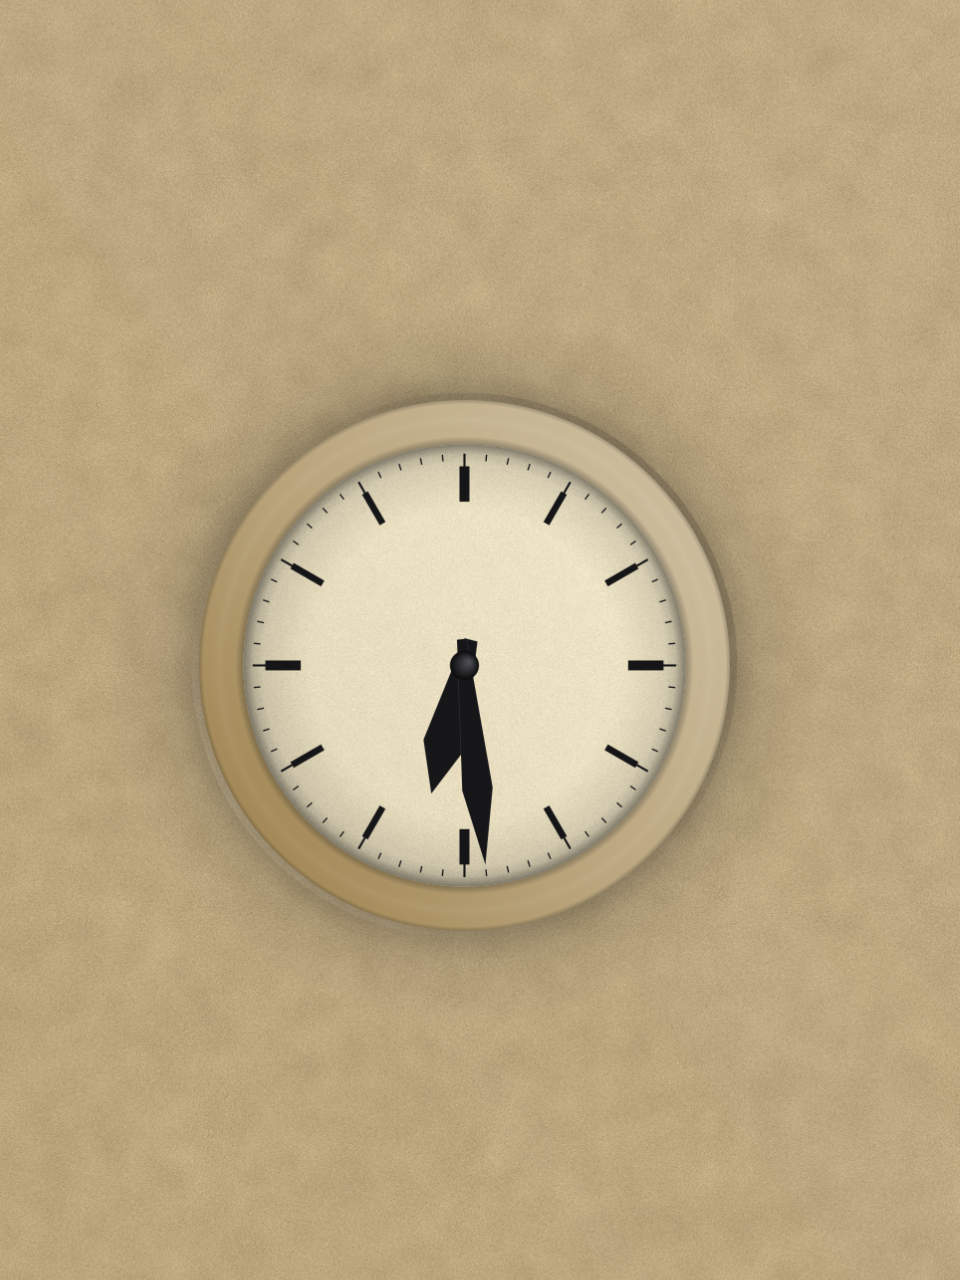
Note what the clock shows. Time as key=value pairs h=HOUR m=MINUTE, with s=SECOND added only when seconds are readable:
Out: h=6 m=29
